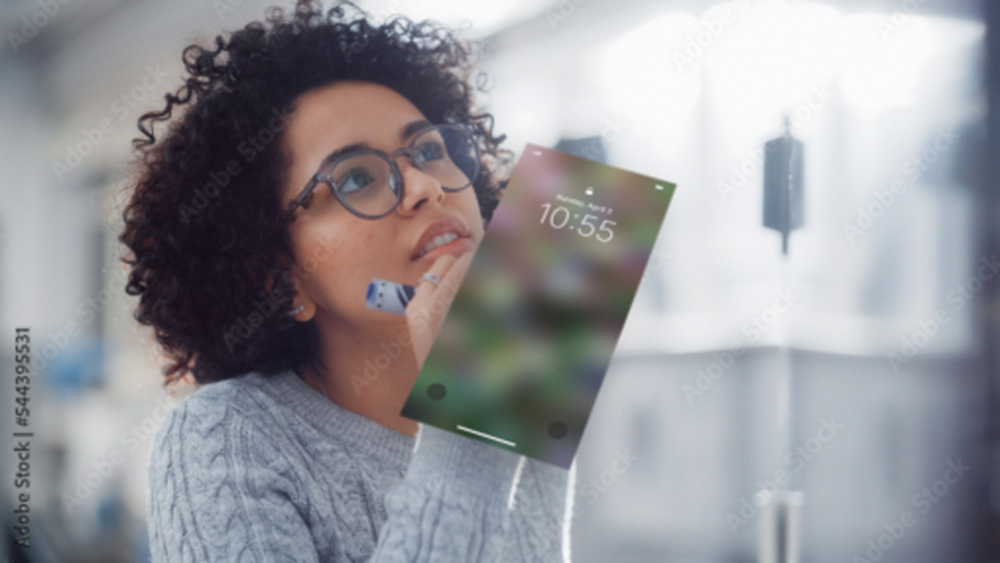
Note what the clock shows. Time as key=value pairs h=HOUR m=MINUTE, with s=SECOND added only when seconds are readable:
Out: h=10 m=55
